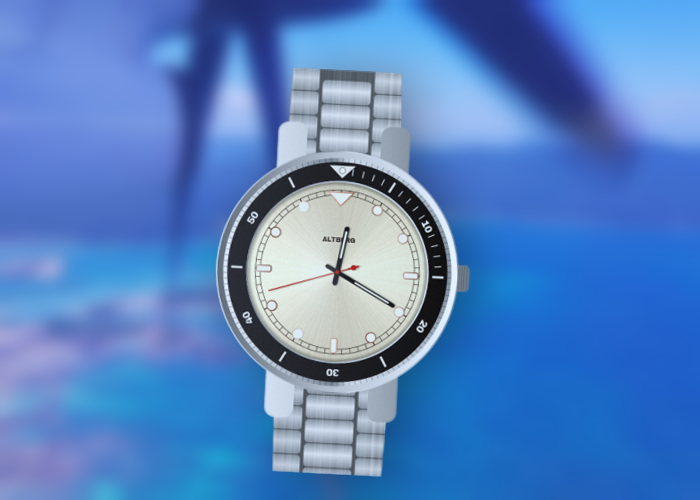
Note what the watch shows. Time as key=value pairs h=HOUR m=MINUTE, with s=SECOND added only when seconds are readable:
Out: h=12 m=19 s=42
